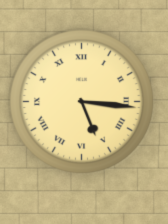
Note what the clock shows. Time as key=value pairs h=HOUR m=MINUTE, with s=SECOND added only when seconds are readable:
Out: h=5 m=16
